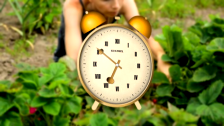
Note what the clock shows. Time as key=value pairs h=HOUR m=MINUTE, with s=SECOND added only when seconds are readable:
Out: h=6 m=51
